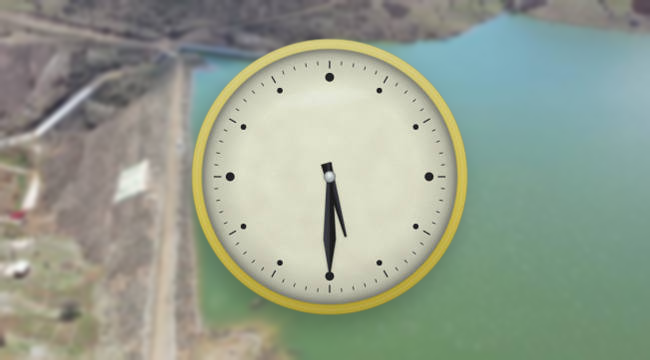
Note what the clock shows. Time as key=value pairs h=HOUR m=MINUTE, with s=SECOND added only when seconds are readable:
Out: h=5 m=30
